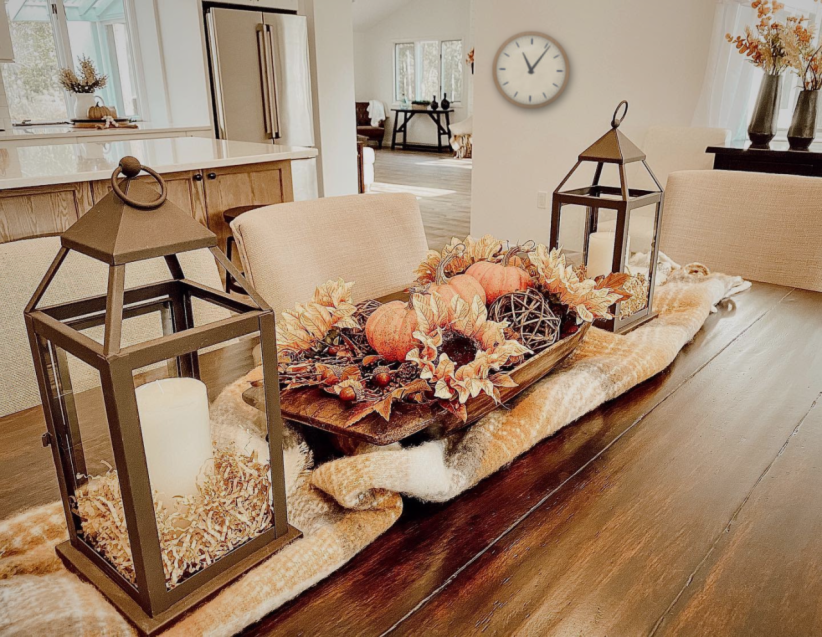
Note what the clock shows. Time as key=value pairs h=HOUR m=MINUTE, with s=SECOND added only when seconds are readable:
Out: h=11 m=6
